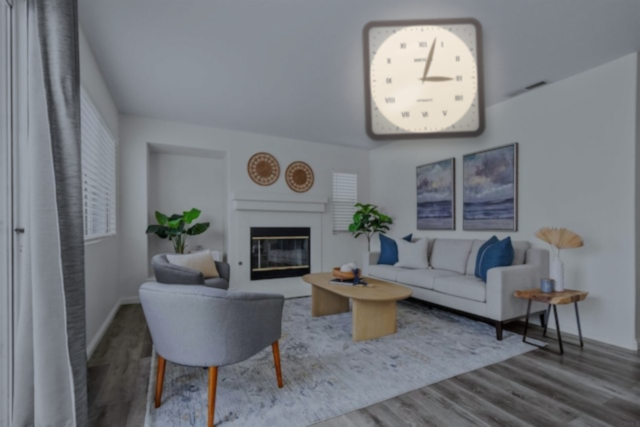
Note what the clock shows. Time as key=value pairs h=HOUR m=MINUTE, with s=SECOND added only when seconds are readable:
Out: h=3 m=3
